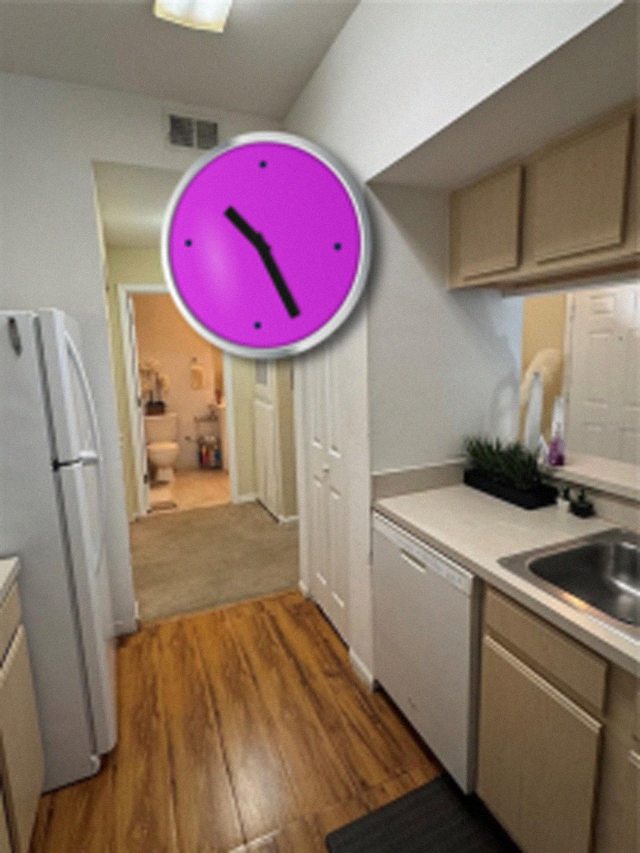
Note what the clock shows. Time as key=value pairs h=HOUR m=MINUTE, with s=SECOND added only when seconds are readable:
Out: h=10 m=25
